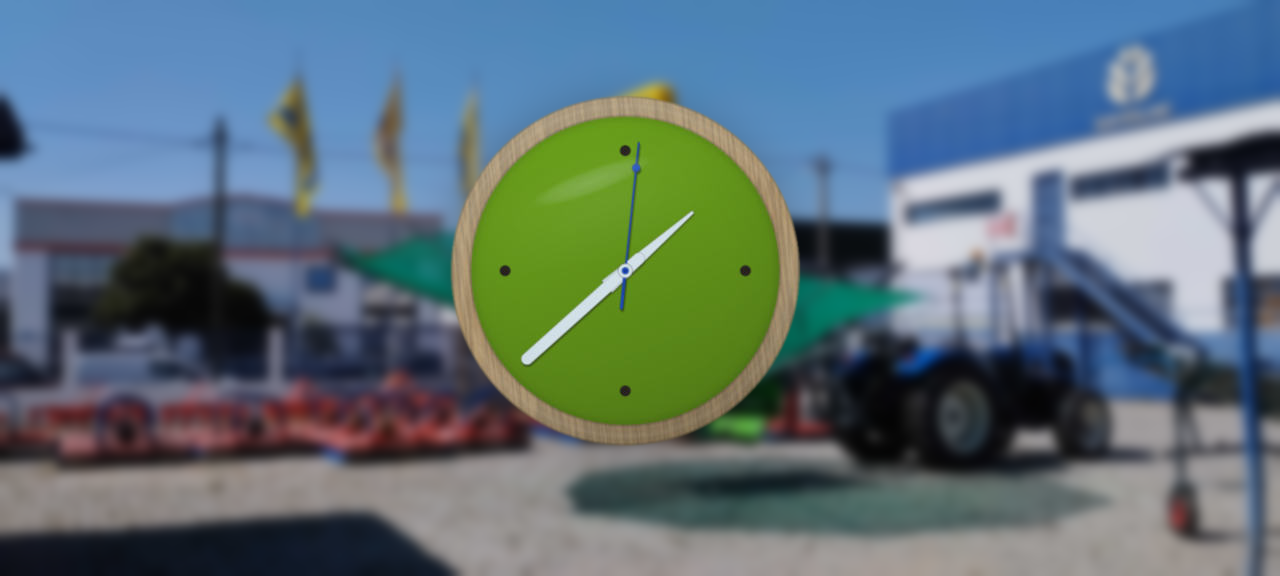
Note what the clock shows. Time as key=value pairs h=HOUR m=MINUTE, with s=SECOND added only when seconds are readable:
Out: h=1 m=38 s=1
